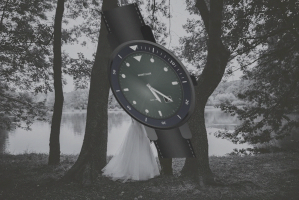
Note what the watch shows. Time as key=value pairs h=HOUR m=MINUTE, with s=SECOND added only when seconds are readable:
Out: h=5 m=22
